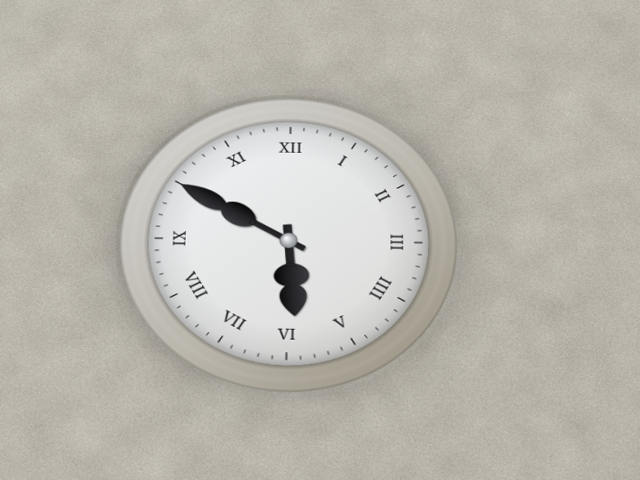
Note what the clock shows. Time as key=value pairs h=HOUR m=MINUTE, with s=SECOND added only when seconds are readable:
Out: h=5 m=50
